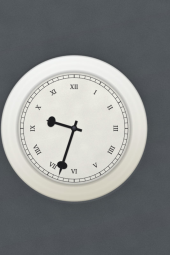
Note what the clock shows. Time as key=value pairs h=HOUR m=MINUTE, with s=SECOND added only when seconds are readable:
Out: h=9 m=33
